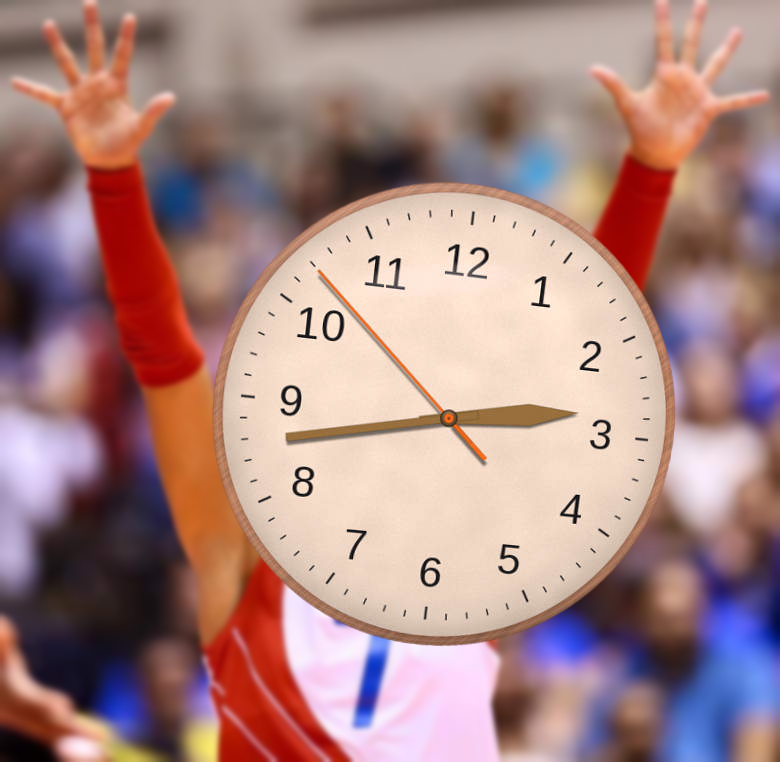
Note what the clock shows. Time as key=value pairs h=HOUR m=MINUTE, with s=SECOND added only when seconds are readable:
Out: h=2 m=42 s=52
